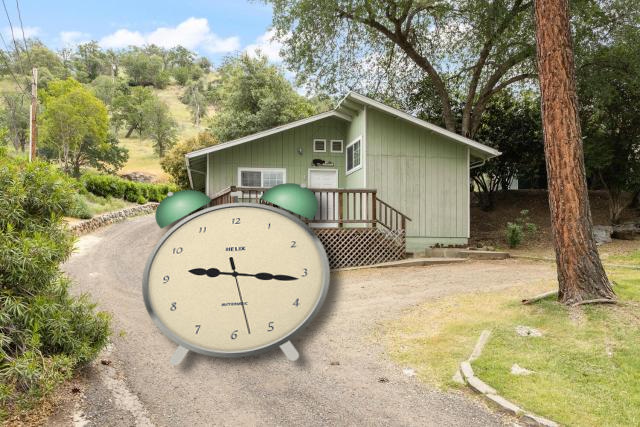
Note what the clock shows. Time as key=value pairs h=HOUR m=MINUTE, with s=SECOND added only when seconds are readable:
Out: h=9 m=16 s=28
